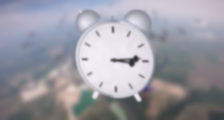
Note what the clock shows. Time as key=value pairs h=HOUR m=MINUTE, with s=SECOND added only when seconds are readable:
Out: h=3 m=14
